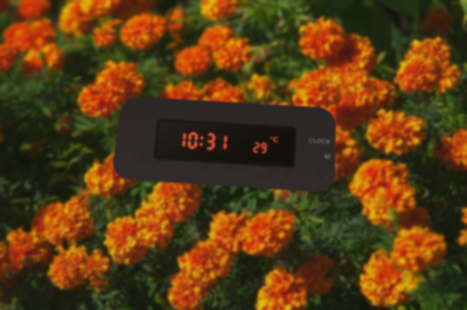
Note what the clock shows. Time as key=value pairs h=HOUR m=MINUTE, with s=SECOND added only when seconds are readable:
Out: h=10 m=31
